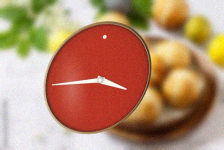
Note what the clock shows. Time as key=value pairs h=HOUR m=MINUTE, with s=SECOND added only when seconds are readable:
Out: h=3 m=45
